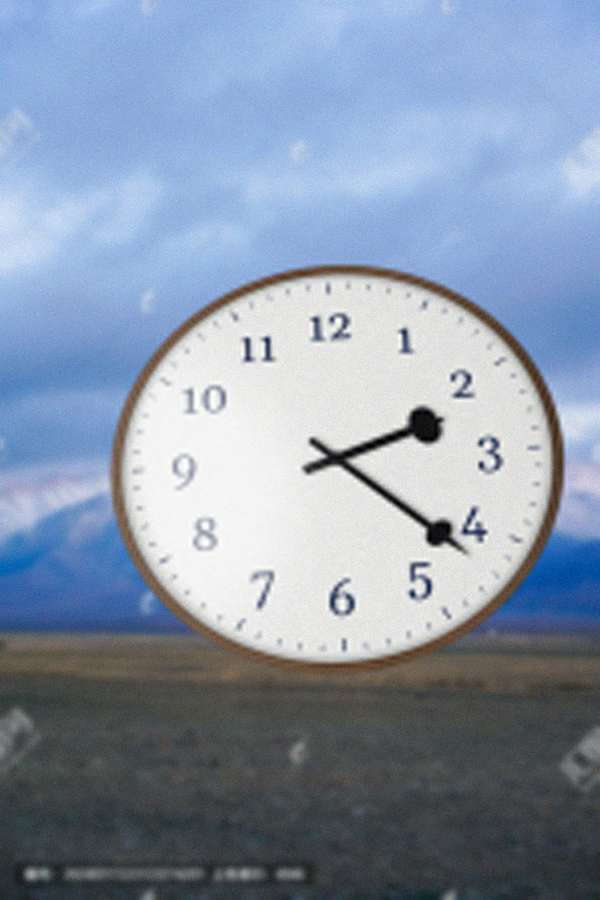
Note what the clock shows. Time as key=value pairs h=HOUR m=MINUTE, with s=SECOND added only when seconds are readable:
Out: h=2 m=22
